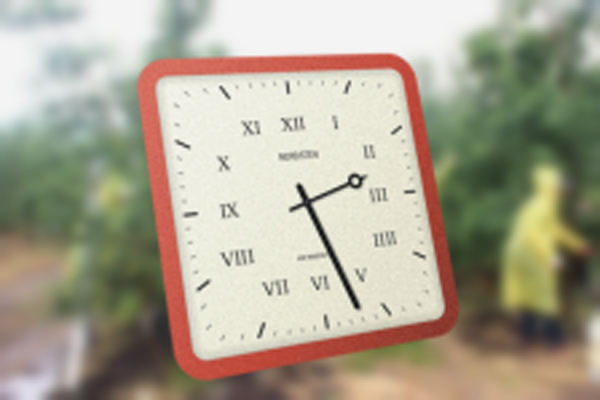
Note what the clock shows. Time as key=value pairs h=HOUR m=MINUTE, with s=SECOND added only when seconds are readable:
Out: h=2 m=27
